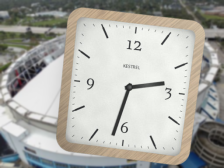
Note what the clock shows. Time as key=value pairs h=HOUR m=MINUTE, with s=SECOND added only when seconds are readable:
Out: h=2 m=32
